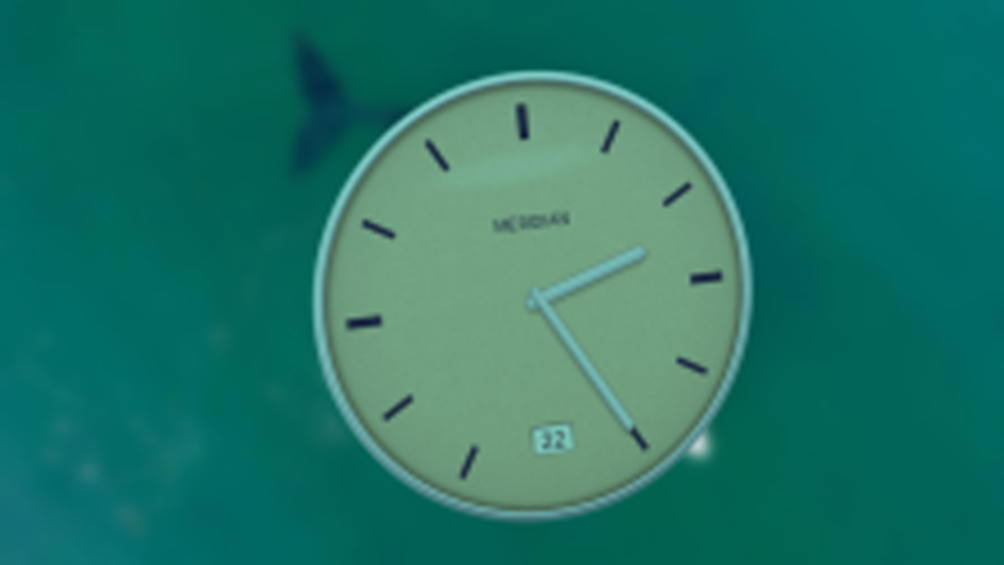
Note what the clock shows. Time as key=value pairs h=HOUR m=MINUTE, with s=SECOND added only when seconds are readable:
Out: h=2 m=25
